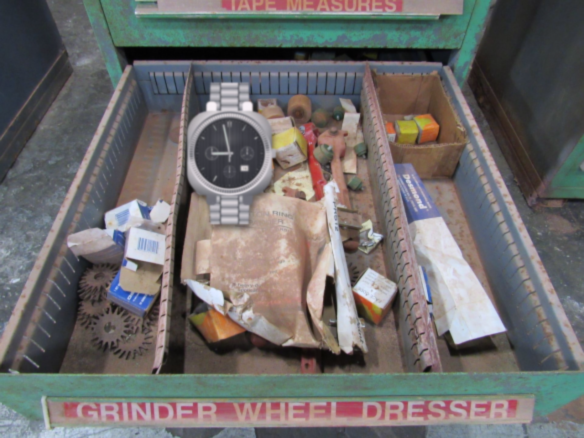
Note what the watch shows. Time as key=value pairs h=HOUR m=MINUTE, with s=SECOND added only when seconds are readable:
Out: h=8 m=58
